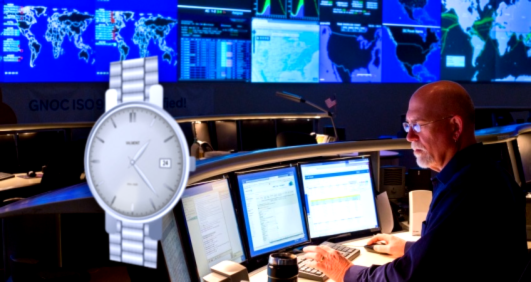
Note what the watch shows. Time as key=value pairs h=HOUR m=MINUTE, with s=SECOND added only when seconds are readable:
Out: h=1 m=23
